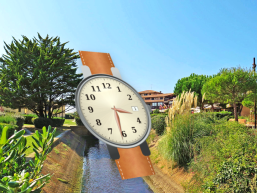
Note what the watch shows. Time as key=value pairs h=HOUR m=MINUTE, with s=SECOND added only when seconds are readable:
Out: h=3 m=31
